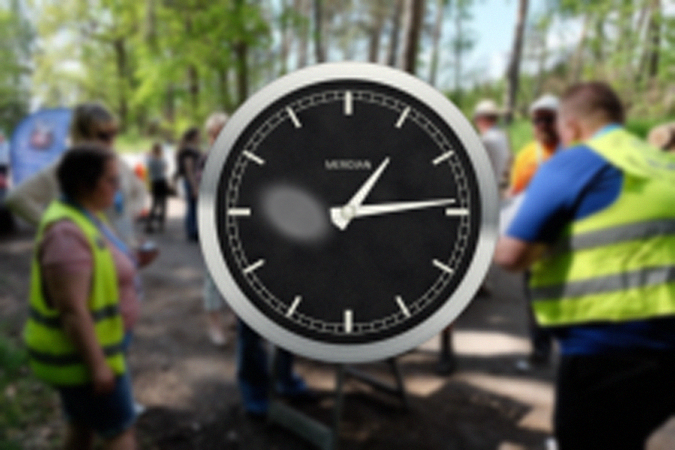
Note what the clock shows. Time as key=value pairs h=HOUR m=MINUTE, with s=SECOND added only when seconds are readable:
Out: h=1 m=14
